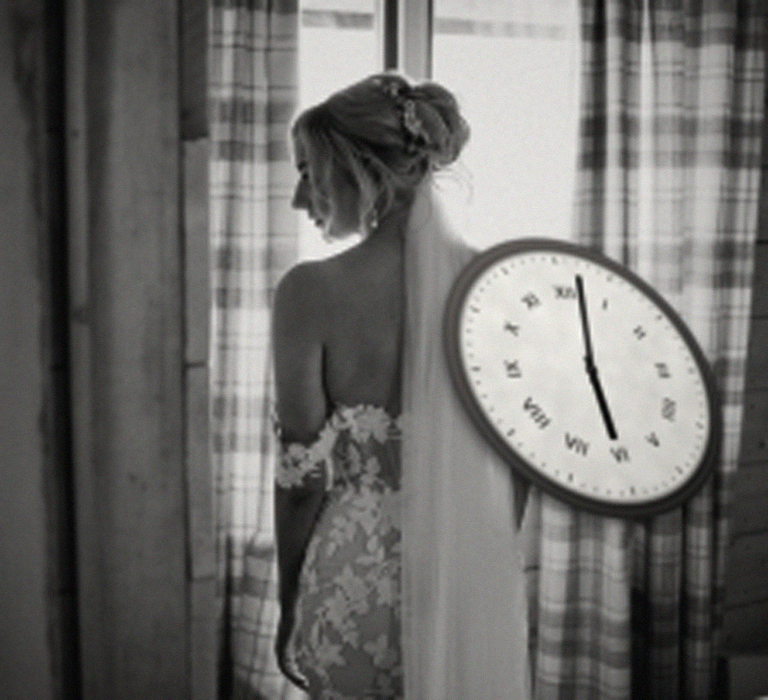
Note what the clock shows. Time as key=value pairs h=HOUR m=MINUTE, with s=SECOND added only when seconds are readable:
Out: h=6 m=2
